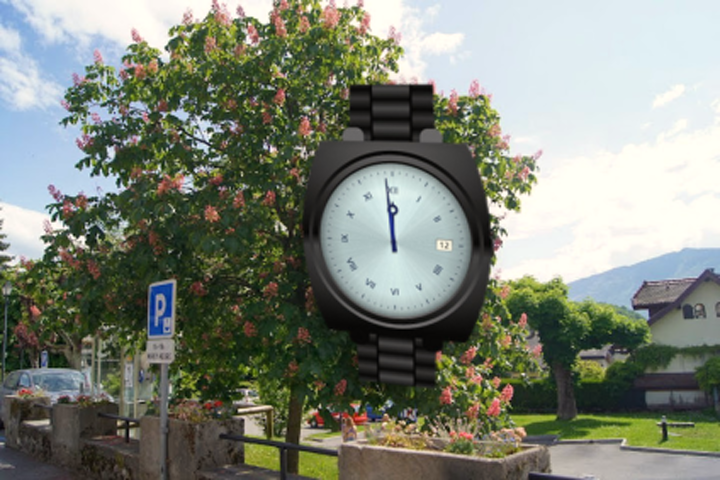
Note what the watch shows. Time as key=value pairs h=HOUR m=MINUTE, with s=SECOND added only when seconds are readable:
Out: h=11 m=59
